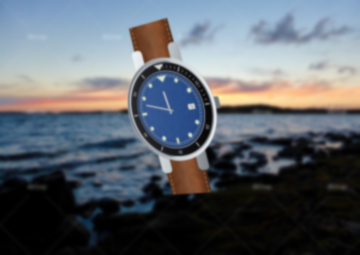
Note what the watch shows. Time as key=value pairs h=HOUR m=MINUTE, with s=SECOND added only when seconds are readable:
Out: h=11 m=48
